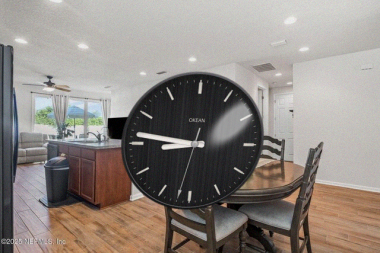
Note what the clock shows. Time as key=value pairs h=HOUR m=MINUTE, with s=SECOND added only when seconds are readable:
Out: h=8 m=46 s=32
